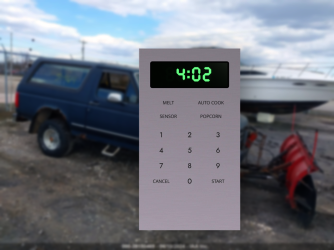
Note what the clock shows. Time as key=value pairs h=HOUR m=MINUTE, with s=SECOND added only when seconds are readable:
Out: h=4 m=2
